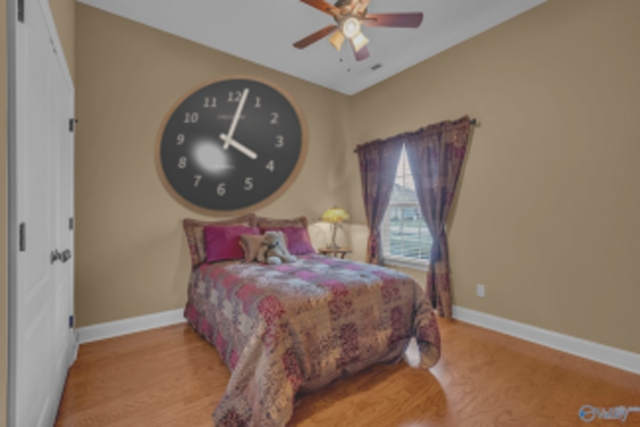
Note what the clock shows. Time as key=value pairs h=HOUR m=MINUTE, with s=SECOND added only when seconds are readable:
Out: h=4 m=2
